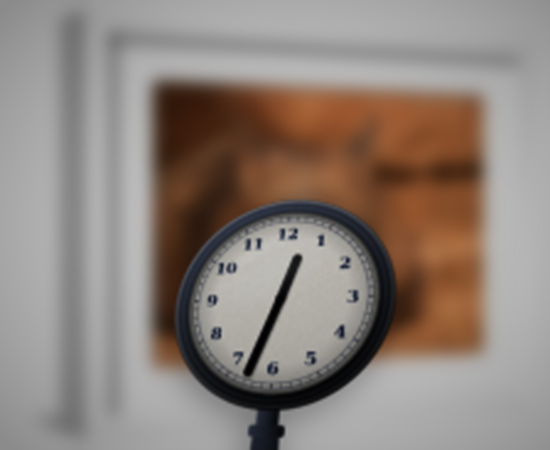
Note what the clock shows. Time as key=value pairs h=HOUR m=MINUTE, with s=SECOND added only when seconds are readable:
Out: h=12 m=33
